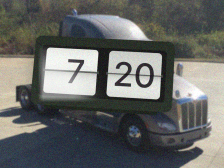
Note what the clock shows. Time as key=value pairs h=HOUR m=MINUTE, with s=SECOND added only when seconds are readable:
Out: h=7 m=20
